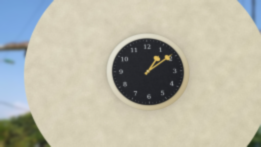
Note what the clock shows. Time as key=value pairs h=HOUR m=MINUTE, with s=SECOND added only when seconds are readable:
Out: h=1 m=9
